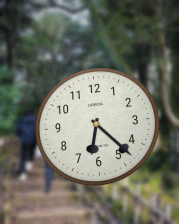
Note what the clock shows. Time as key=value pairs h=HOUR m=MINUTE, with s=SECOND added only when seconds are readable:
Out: h=6 m=23
